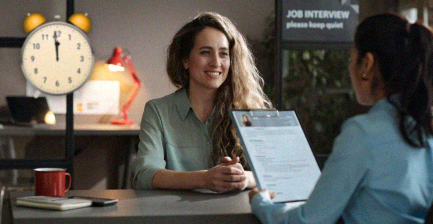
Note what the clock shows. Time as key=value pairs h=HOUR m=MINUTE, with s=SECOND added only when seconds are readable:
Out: h=11 m=59
